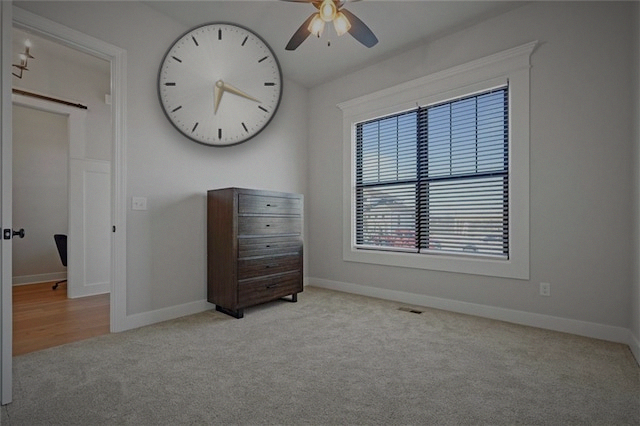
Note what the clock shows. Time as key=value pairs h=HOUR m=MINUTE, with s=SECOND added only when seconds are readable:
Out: h=6 m=19
